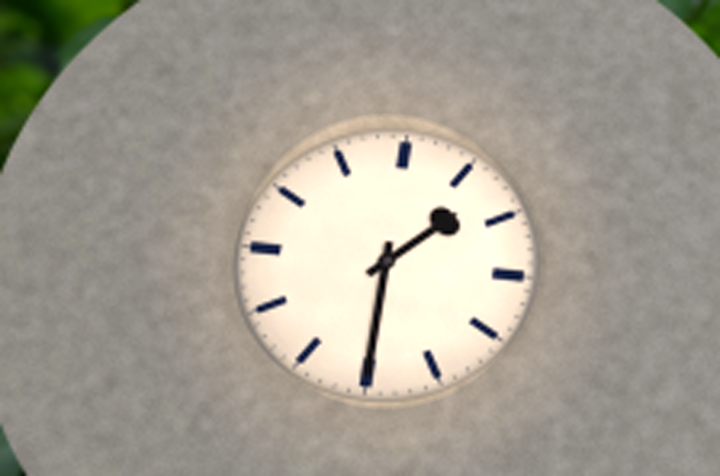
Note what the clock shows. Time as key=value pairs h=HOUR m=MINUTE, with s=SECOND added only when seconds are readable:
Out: h=1 m=30
